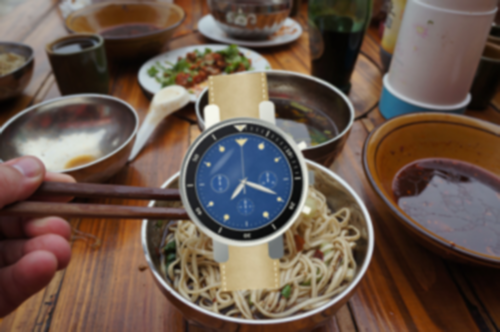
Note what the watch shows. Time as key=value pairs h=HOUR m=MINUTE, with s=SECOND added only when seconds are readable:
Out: h=7 m=19
